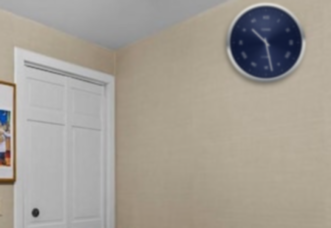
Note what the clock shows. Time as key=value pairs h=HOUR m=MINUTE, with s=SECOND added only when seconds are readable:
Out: h=10 m=28
